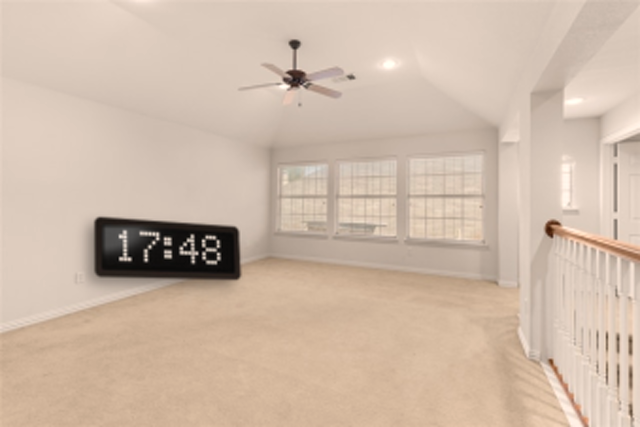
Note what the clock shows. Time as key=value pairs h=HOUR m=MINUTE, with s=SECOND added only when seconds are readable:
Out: h=17 m=48
